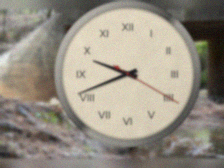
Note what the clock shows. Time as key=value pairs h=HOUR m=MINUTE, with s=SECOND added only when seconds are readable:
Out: h=9 m=41 s=20
